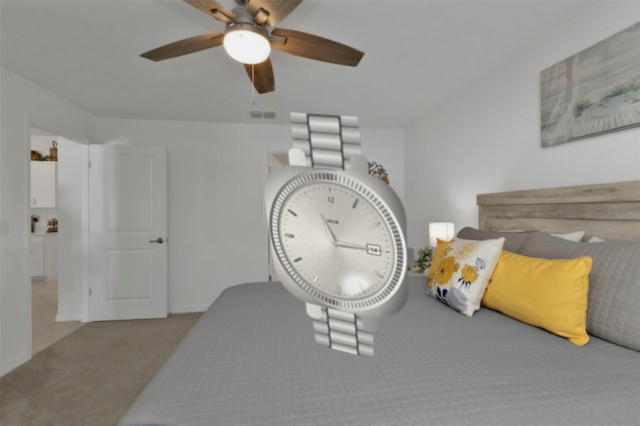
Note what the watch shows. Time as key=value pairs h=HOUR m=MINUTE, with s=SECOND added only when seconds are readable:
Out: h=11 m=15
